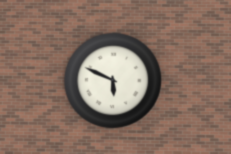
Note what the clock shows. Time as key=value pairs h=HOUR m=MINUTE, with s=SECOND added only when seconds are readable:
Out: h=5 m=49
